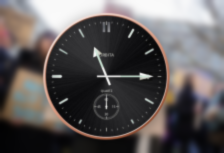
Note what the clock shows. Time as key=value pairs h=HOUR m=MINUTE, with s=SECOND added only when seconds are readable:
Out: h=11 m=15
